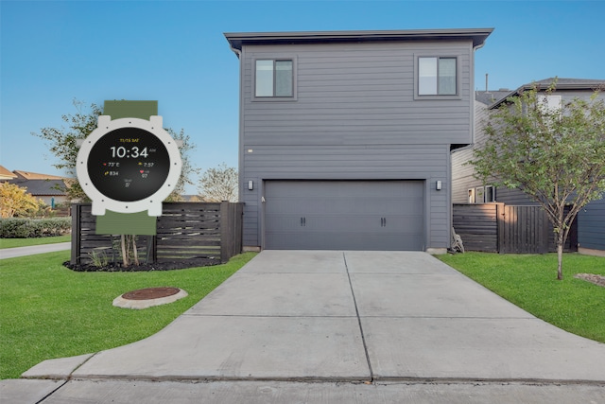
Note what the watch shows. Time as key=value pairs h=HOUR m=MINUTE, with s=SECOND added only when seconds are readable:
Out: h=10 m=34
